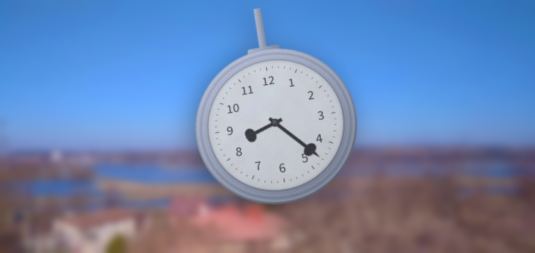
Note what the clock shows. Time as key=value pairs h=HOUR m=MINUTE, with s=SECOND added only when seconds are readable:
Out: h=8 m=23
